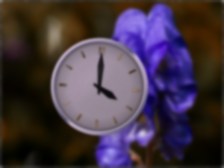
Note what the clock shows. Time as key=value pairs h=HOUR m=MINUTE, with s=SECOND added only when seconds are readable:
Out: h=4 m=0
